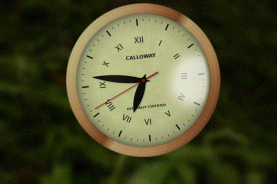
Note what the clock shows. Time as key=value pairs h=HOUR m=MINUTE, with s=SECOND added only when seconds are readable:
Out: h=6 m=46 s=41
